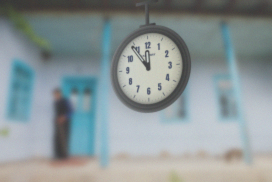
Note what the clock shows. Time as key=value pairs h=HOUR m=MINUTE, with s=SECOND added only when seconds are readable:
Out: h=11 m=54
